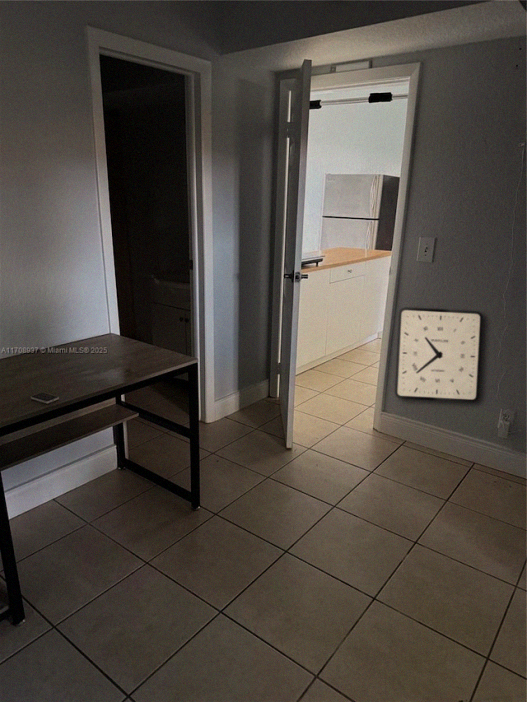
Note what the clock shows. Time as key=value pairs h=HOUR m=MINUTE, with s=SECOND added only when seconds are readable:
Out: h=10 m=38
